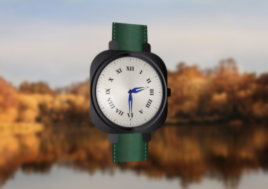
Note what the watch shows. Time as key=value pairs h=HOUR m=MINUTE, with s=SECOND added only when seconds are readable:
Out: h=2 m=30
